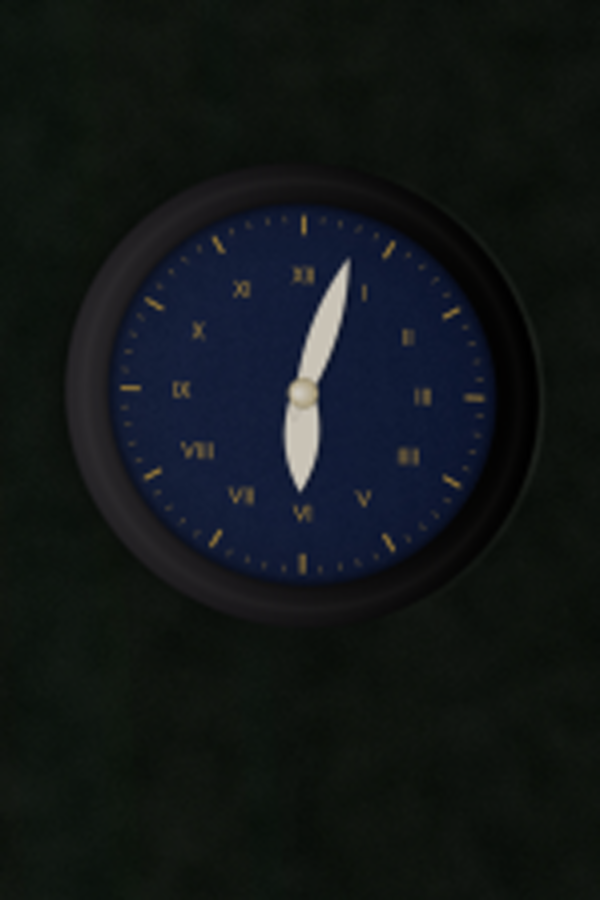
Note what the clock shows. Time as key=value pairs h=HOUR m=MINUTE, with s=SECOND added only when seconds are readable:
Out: h=6 m=3
